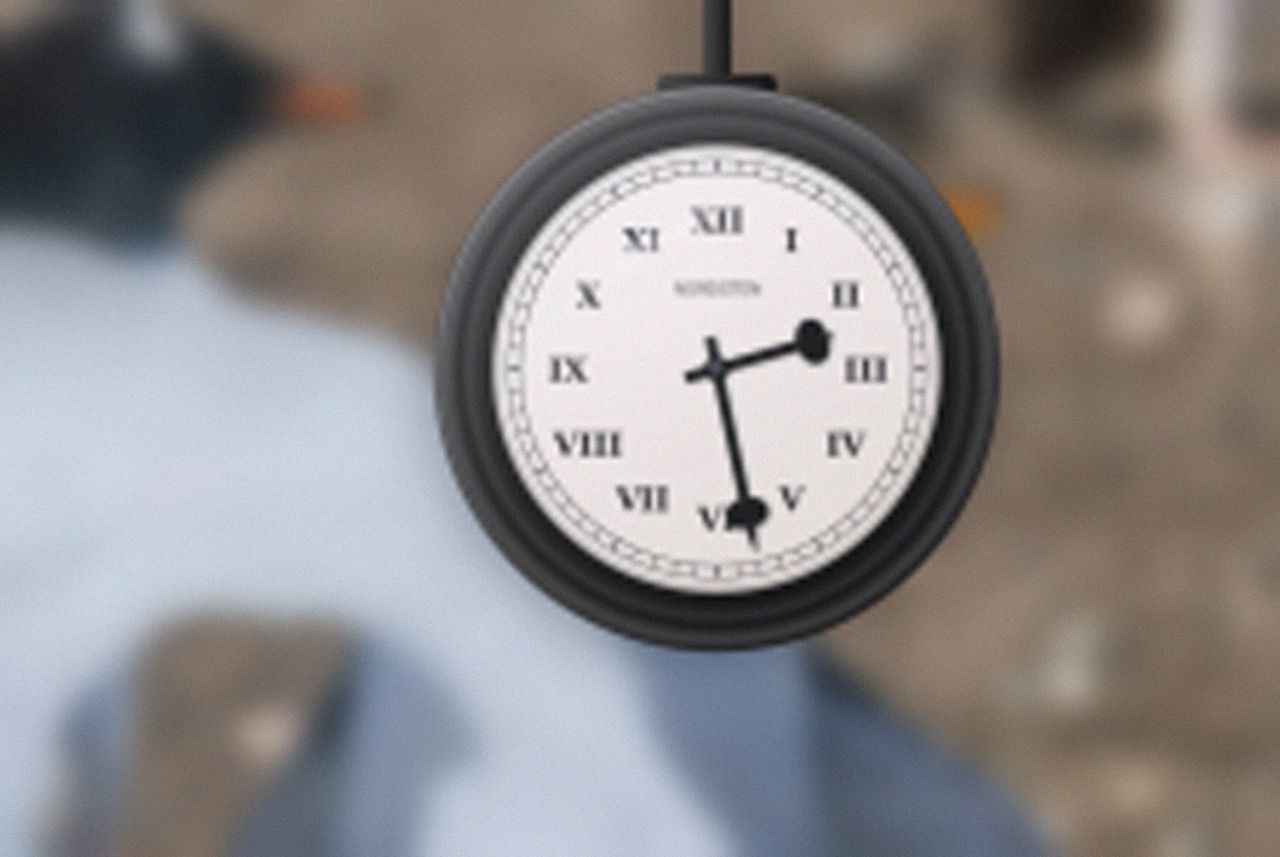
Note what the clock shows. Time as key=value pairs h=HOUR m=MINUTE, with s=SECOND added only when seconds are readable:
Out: h=2 m=28
